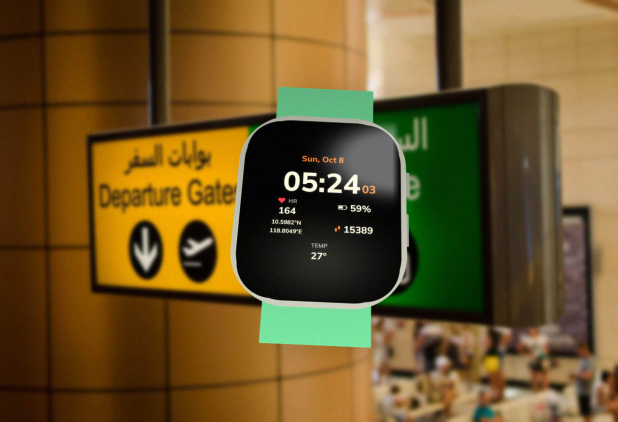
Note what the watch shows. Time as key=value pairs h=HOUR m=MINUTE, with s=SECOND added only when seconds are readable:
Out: h=5 m=24 s=3
